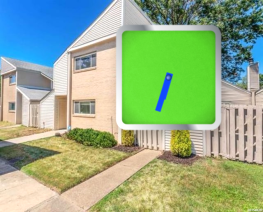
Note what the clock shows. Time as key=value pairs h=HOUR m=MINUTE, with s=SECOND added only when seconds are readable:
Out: h=6 m=33
